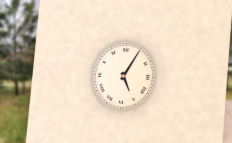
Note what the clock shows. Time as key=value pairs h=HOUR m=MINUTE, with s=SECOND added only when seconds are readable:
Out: h=5 m=5
